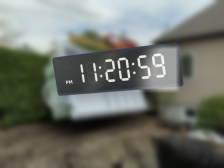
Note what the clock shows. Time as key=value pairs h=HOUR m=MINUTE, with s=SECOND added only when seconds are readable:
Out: h=11 m=20 s=59
